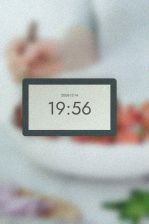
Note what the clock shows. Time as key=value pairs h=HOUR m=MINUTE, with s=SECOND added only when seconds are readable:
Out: h=19 m=56
